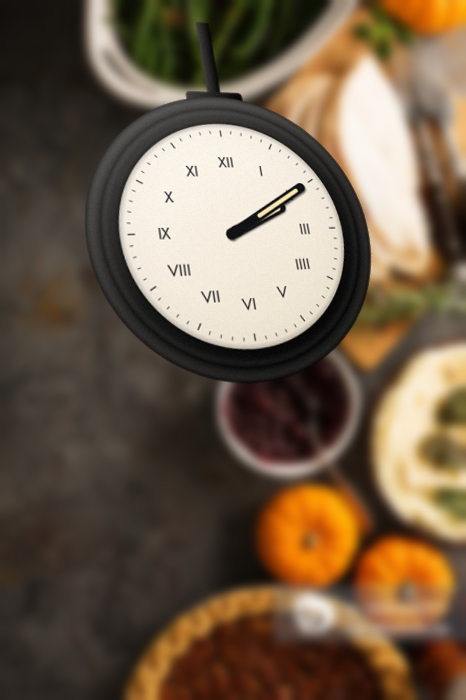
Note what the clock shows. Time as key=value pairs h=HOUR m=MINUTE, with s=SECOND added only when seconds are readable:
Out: h=2 m=10
